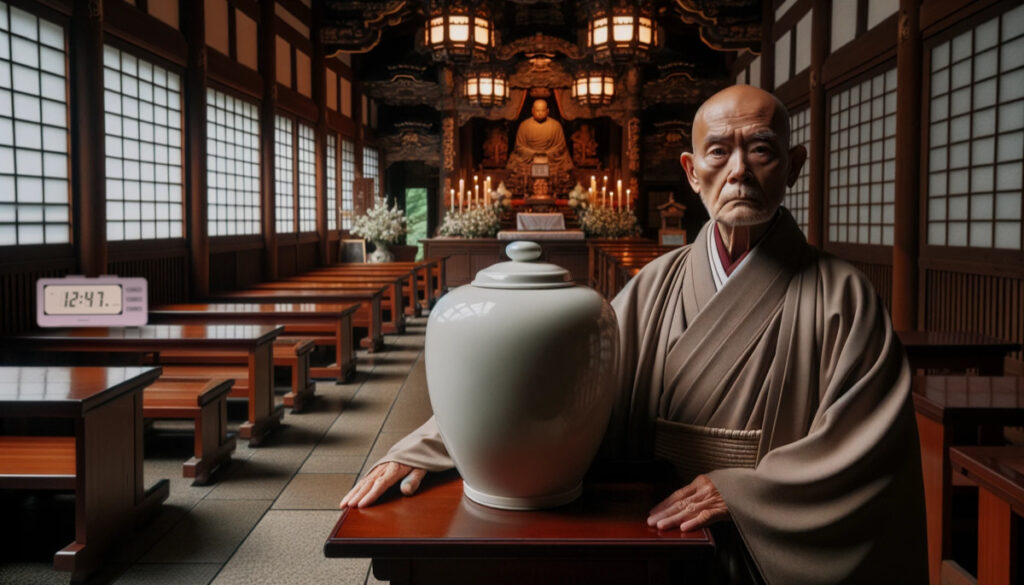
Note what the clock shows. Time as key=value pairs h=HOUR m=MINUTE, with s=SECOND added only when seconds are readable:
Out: h=12 m=47
